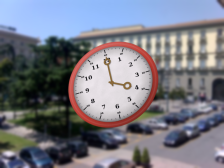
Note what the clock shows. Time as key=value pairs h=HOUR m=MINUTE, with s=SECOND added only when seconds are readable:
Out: h=4 m=0
